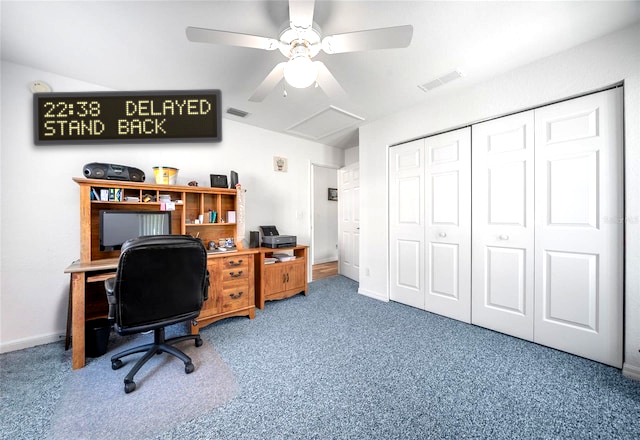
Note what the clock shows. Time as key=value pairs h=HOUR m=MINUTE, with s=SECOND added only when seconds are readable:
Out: h=22 m=38
